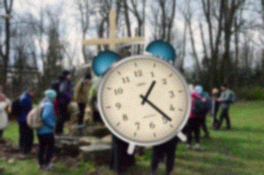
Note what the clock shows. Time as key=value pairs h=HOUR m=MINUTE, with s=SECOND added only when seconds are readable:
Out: h=1 m=24
